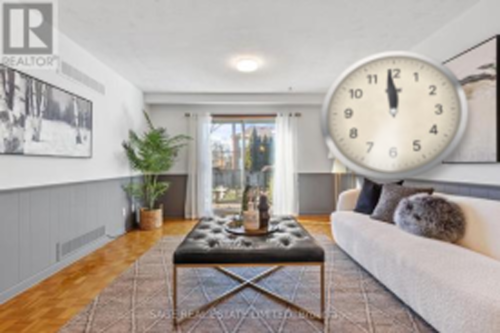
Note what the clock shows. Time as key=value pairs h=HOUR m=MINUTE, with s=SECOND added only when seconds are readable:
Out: h=11 m=59
